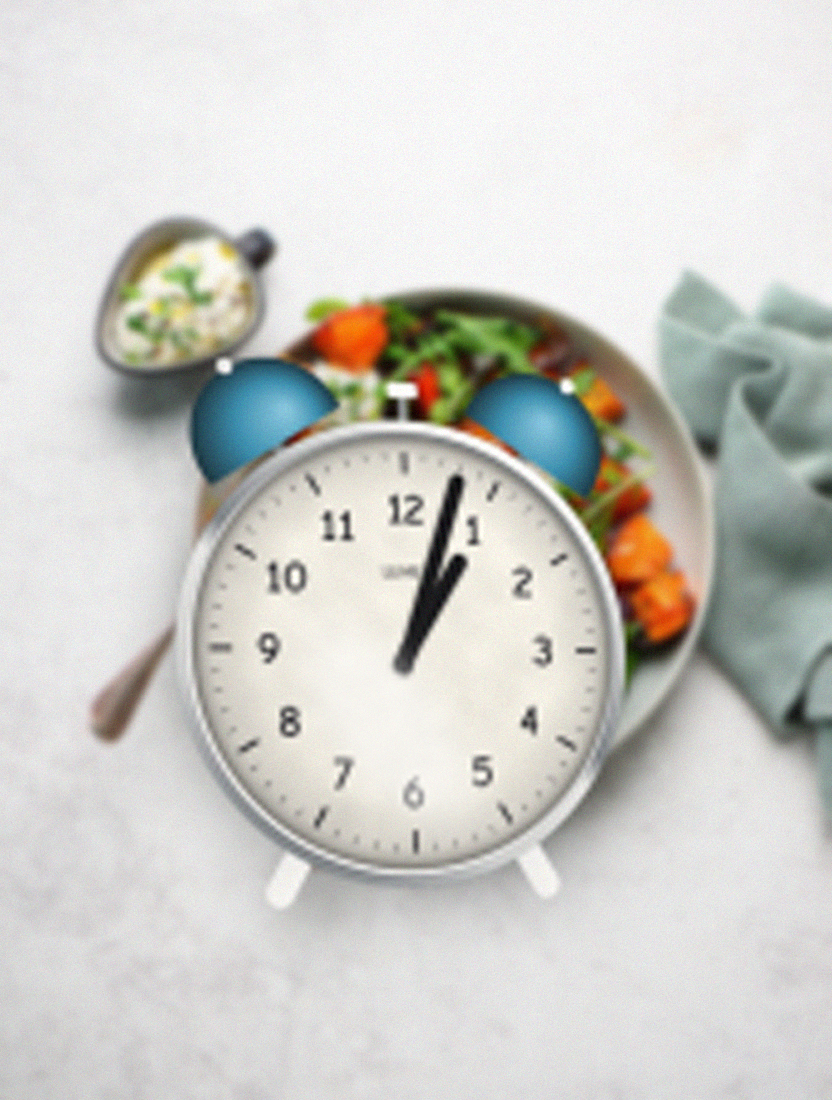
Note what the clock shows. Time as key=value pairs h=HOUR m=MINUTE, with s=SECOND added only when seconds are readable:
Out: h=1 m=3
